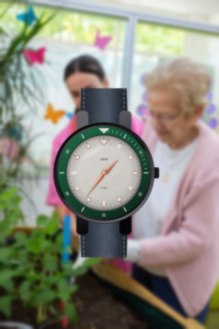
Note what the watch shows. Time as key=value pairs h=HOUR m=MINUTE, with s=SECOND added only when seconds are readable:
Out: h=1 m=36
